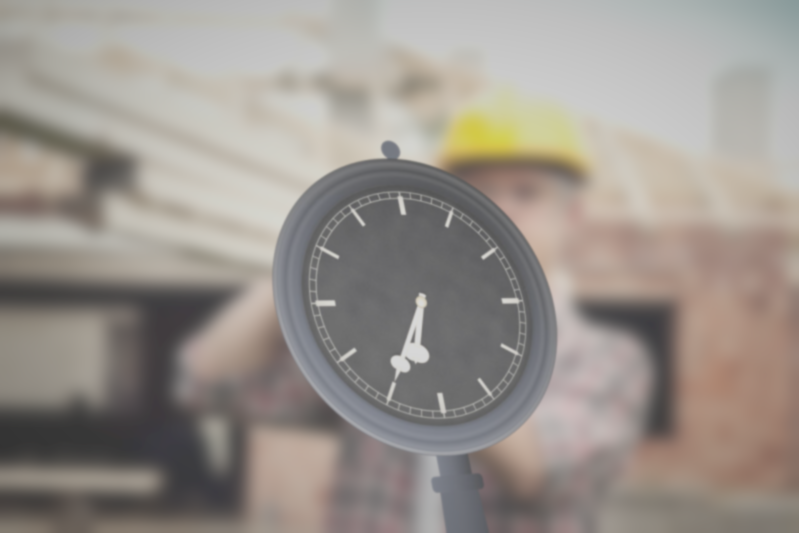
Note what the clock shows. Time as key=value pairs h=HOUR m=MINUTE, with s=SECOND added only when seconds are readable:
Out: h=6 m=35
